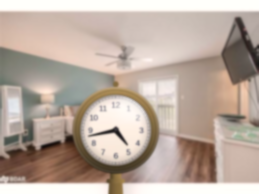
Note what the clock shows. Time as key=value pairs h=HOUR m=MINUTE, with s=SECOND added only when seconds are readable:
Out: h=4 m=43
